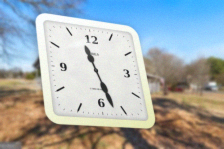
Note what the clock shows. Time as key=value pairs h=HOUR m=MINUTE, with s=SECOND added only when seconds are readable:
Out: h=11 m=27
